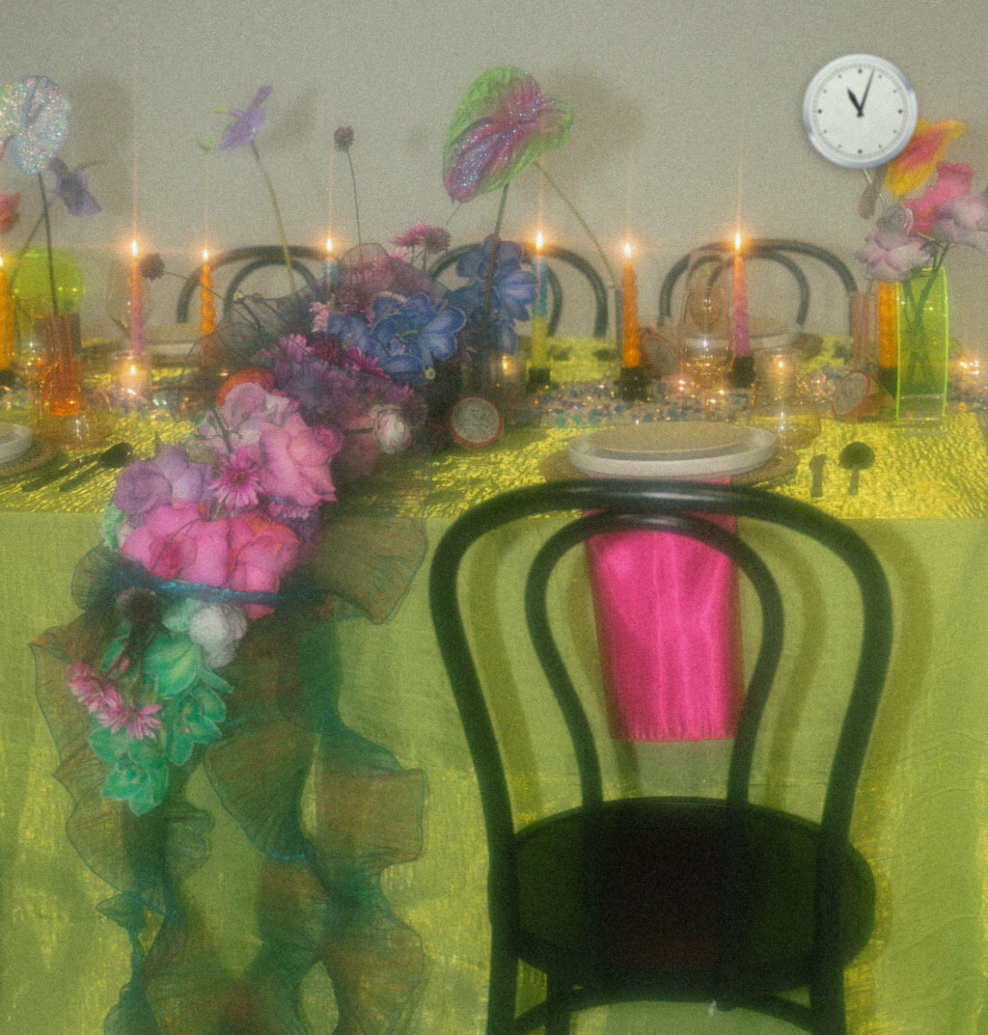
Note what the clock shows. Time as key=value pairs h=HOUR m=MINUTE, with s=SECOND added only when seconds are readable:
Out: h=11 m=3
